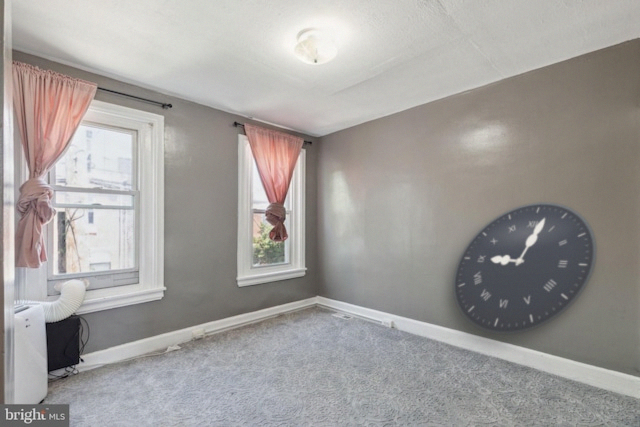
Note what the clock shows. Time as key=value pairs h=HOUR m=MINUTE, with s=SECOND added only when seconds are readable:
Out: h=9 m=2
